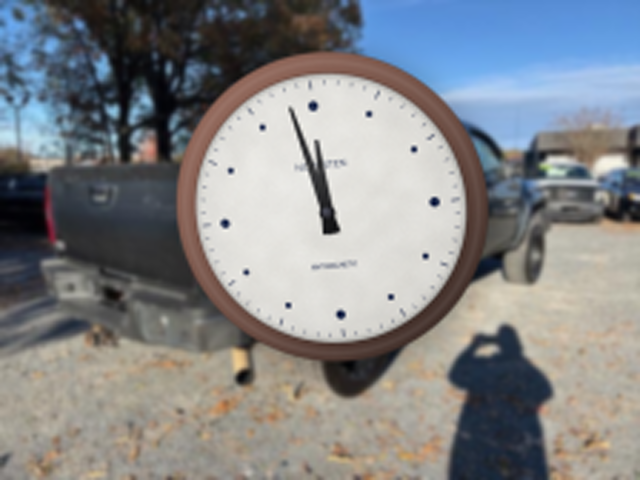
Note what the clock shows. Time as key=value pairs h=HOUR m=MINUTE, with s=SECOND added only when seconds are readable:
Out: h=11 m=58
